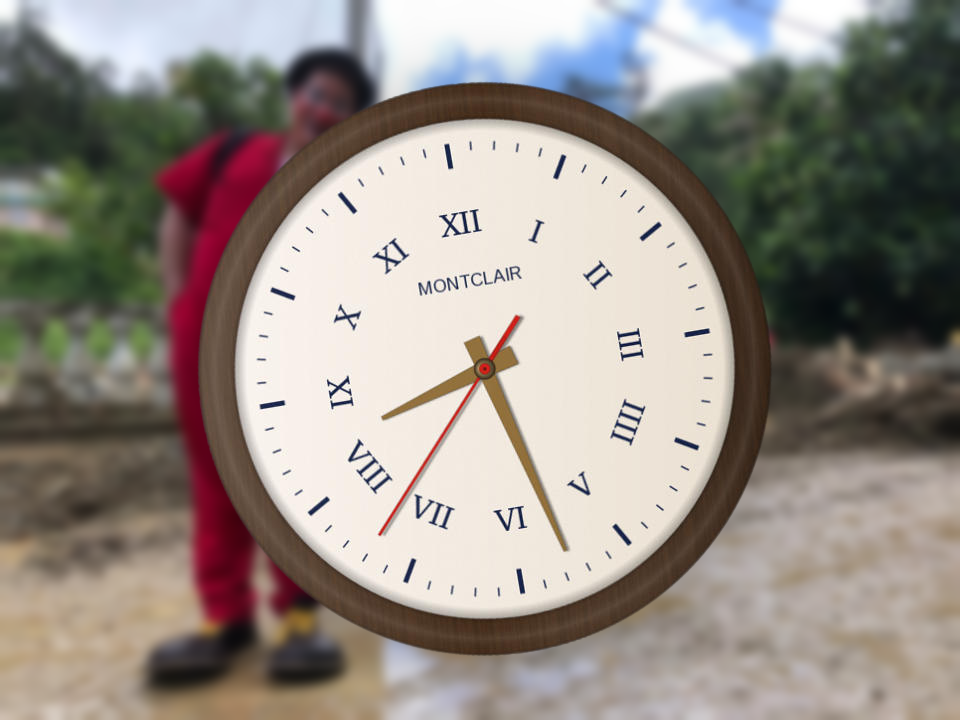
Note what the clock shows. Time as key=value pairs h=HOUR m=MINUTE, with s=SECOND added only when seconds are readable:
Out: h=8 m=27 s=37
